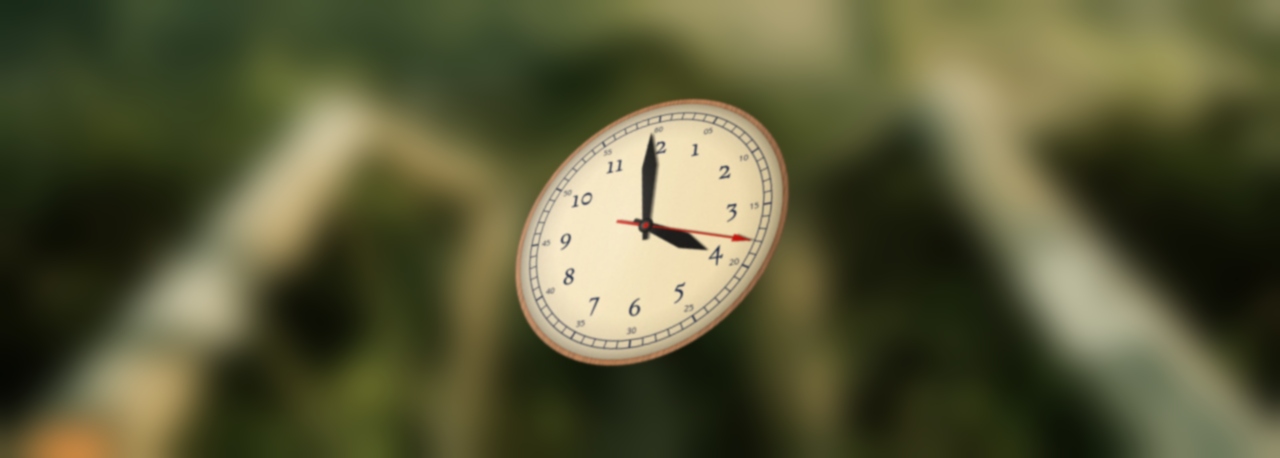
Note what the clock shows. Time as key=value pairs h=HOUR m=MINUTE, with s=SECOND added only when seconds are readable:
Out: h=3 m=59 s=18
